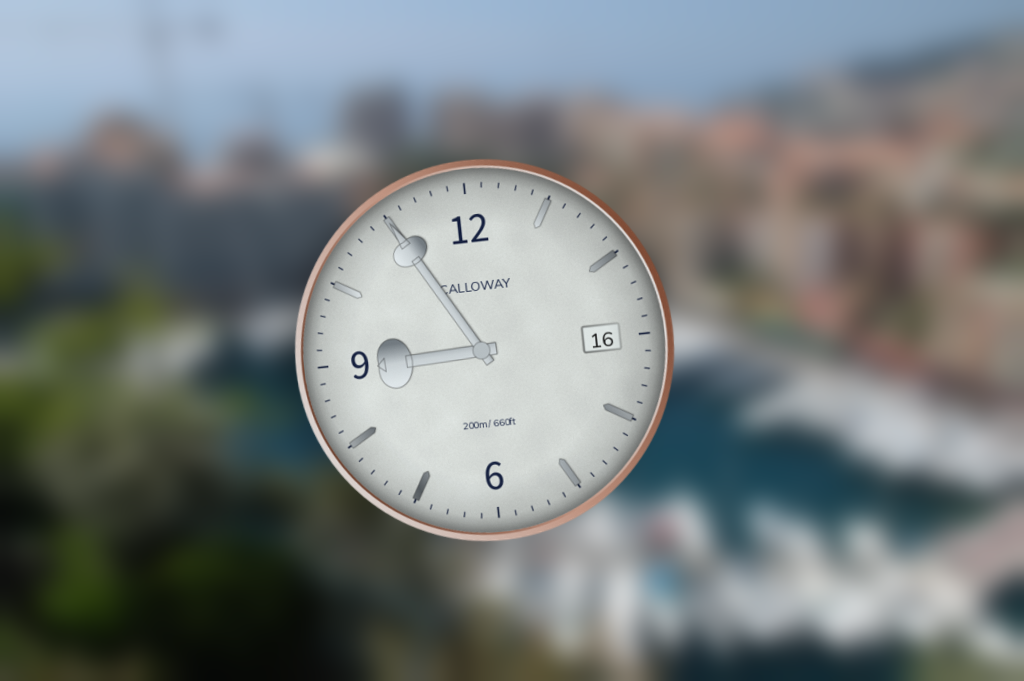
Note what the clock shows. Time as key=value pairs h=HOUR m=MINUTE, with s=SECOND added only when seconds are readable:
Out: h=8 m=55
